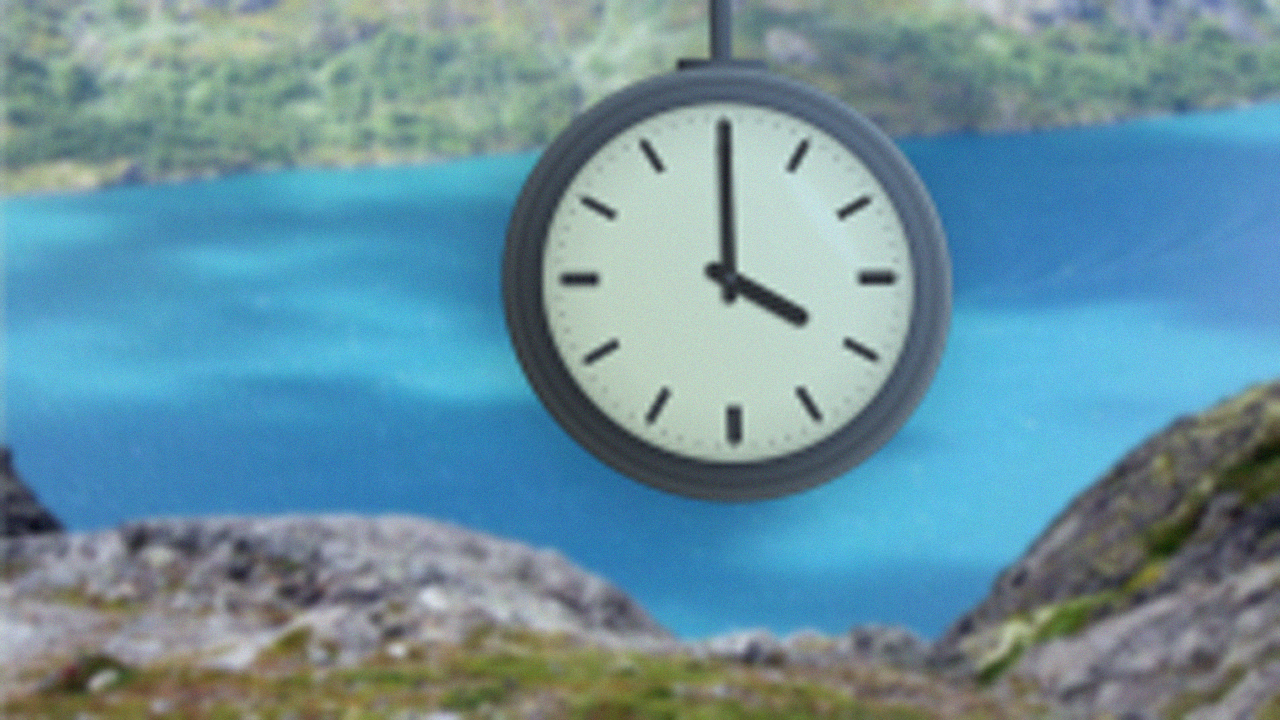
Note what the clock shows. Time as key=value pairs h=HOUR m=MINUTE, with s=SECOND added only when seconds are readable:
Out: h=4 m=0
